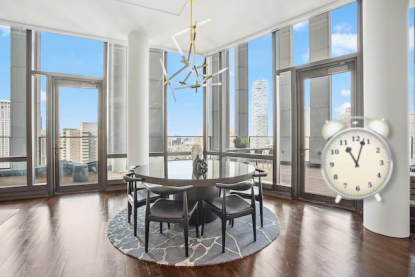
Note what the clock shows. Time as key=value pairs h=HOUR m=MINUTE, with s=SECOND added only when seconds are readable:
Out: h=11 m=3
